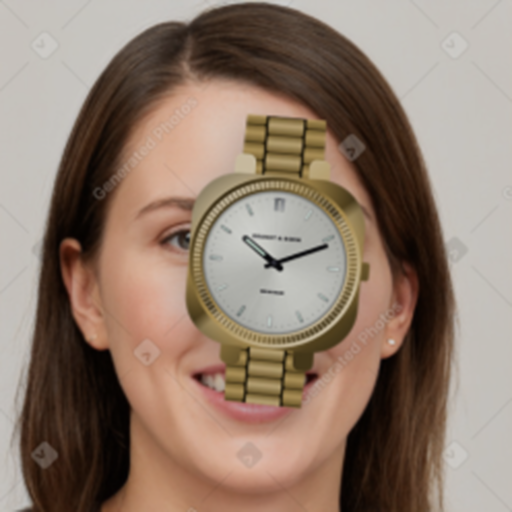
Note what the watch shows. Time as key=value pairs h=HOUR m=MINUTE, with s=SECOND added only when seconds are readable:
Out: h=10 m=11
